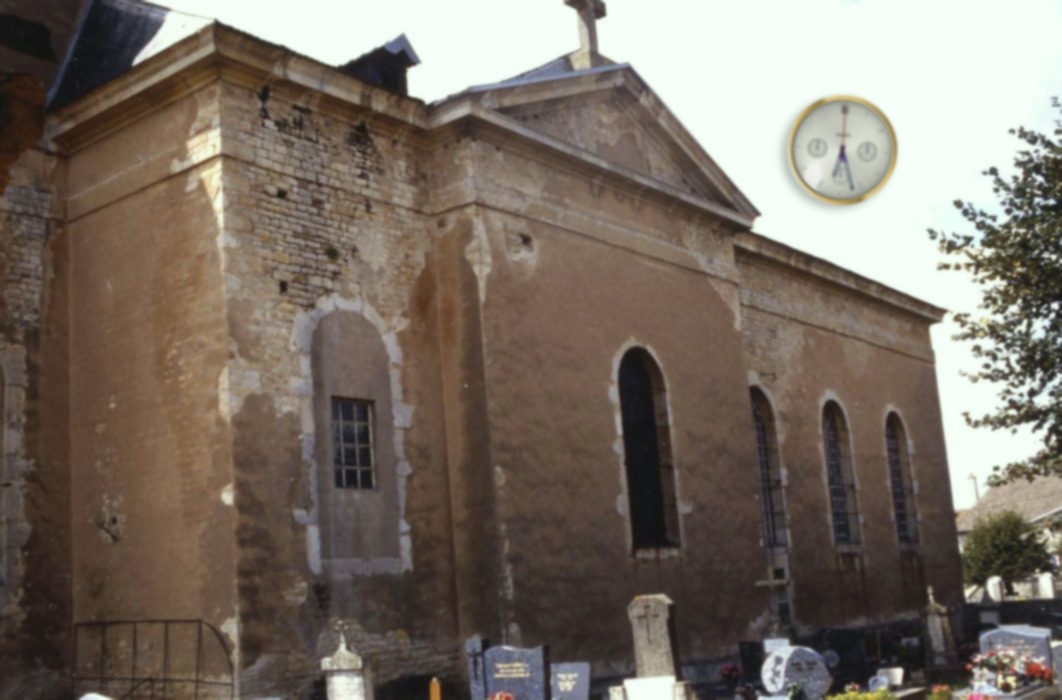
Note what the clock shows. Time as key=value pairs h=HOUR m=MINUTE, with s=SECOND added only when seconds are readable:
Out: h=6 m=27
